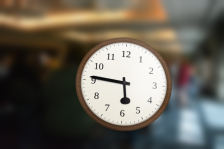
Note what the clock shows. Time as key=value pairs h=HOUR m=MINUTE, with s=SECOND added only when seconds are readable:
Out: h=5 m=46
